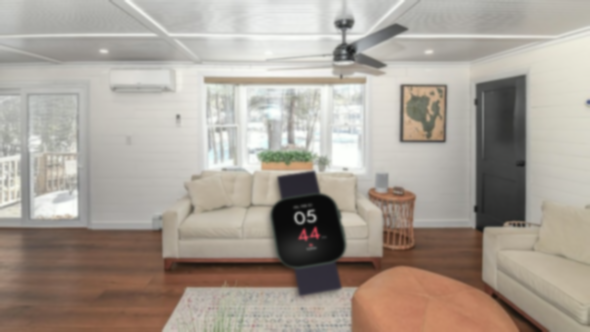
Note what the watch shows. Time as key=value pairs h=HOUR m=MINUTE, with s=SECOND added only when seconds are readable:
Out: h=5 m=44
